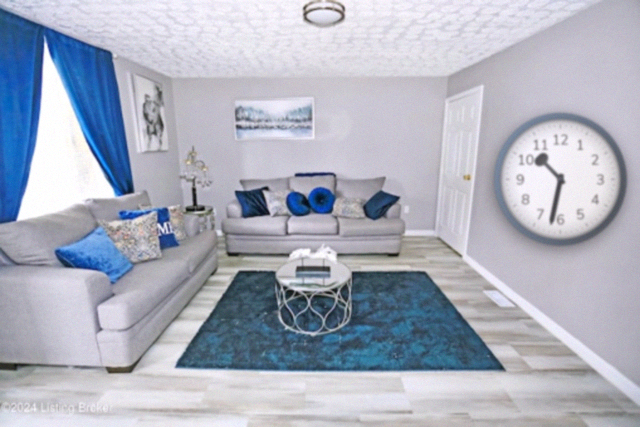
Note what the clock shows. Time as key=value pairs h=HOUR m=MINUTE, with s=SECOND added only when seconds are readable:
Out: h=10 m=32
